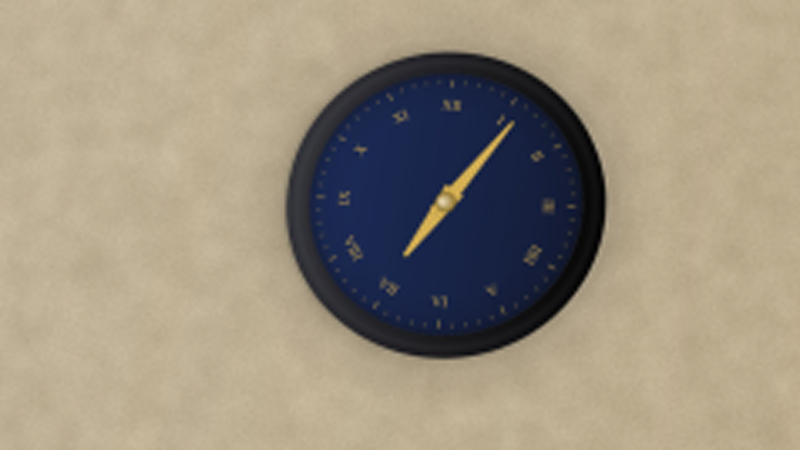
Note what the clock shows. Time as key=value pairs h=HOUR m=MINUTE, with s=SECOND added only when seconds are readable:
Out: h=7 m=6
